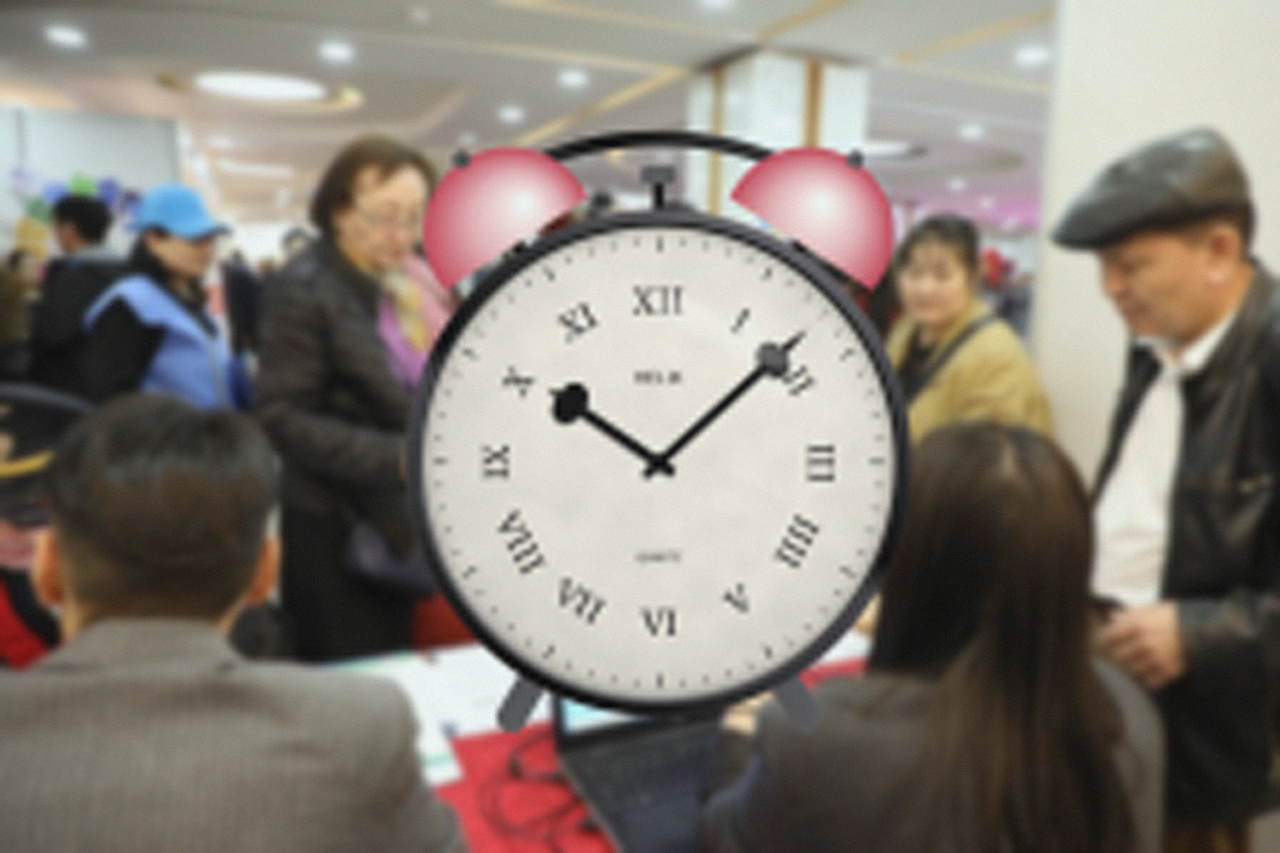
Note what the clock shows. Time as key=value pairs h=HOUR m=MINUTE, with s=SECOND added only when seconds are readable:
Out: h=10 m=8
